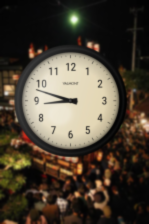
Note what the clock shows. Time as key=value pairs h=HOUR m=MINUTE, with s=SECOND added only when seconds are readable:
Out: h=8 m=48
